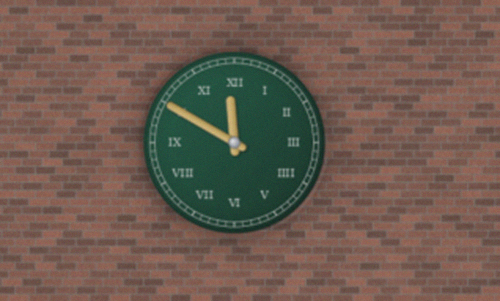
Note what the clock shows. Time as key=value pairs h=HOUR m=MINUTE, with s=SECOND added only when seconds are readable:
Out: h=11 m=50
